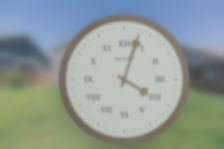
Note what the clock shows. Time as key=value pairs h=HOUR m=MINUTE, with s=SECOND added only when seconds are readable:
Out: h=4 m=3
